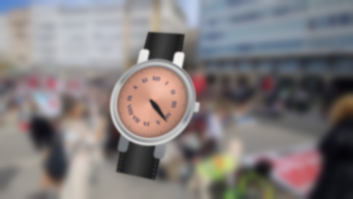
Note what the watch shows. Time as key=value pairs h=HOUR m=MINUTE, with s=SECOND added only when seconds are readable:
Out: h=4 m=22
